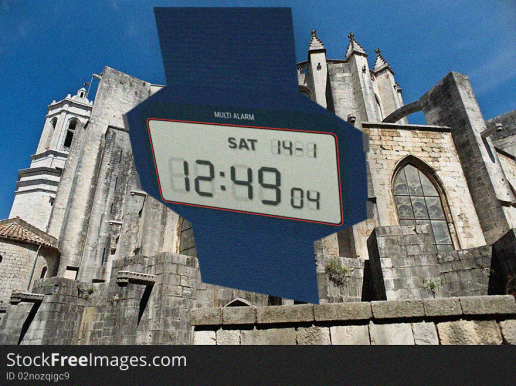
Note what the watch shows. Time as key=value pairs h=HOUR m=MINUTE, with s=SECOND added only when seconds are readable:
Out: h=12 m=49 s=4
